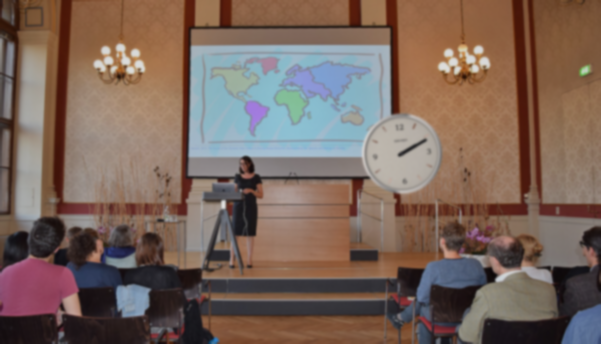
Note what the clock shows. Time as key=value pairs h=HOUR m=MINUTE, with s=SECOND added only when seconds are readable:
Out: h=2 m=11
